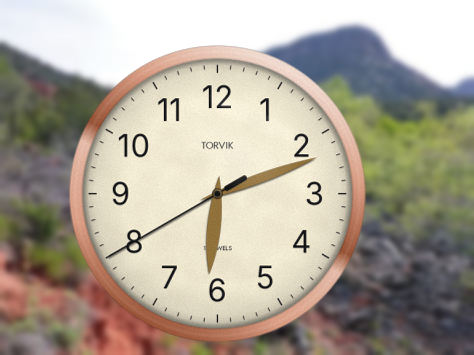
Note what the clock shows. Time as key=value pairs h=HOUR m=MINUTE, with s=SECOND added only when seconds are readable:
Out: h=6 m=11 s=40
